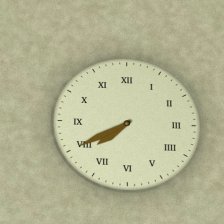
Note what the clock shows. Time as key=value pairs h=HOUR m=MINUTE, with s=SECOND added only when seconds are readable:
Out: h=7 m=40
